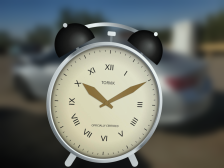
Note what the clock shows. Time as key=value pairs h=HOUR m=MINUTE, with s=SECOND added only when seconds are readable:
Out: h=10 m=10
